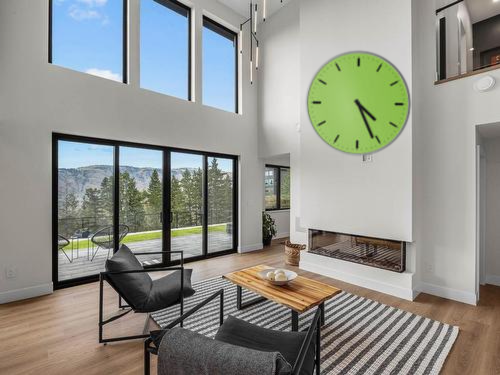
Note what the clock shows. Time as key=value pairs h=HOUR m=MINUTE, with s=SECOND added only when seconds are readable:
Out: h=4 m=26
